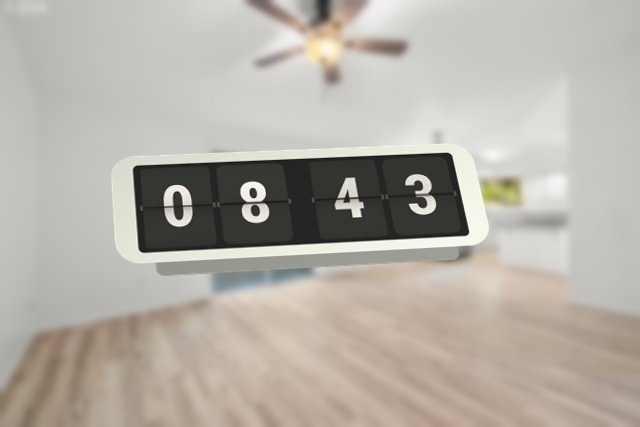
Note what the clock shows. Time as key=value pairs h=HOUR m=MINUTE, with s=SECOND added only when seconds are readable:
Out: h=8 m=43
